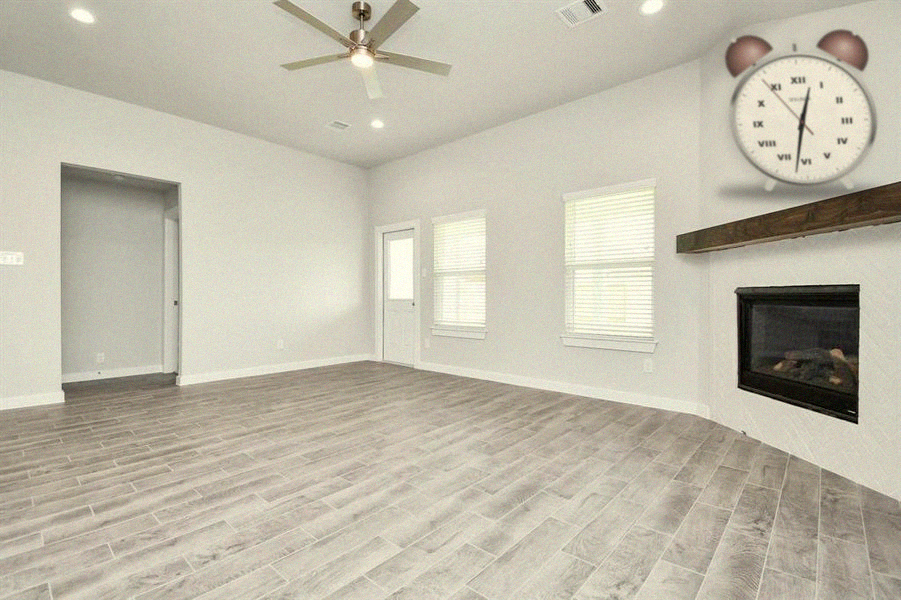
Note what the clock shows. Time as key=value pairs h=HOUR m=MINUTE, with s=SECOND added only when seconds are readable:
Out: h=12 m=31 s=54
